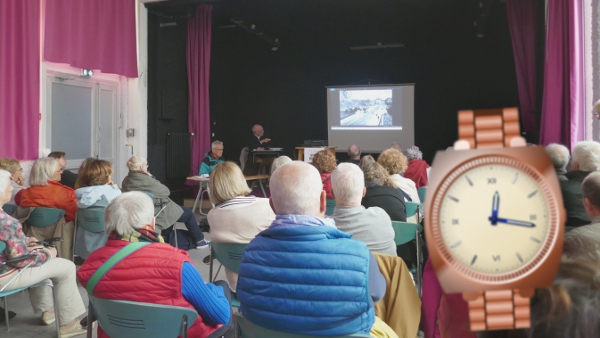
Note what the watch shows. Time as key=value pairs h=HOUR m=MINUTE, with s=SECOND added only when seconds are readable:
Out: h=12 m=17
